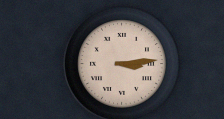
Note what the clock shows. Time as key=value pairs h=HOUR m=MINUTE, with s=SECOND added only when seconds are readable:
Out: h=3 m=14
